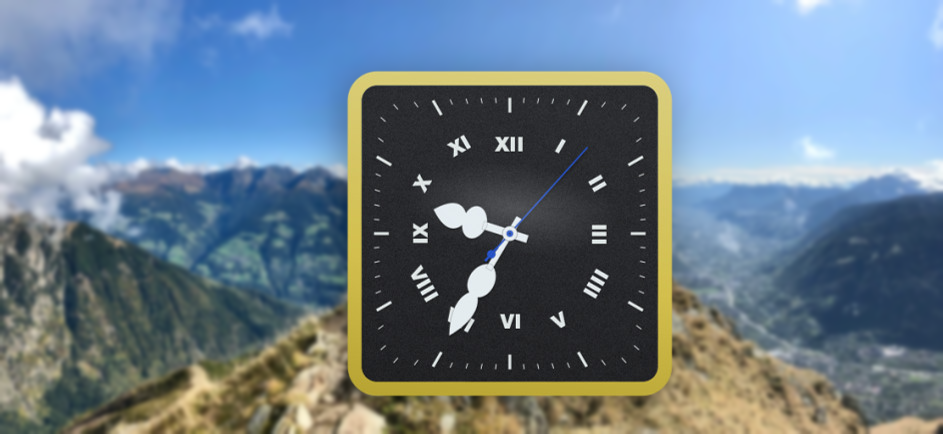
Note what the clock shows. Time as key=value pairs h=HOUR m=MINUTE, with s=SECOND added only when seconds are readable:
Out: h=9 m=35 s=7
